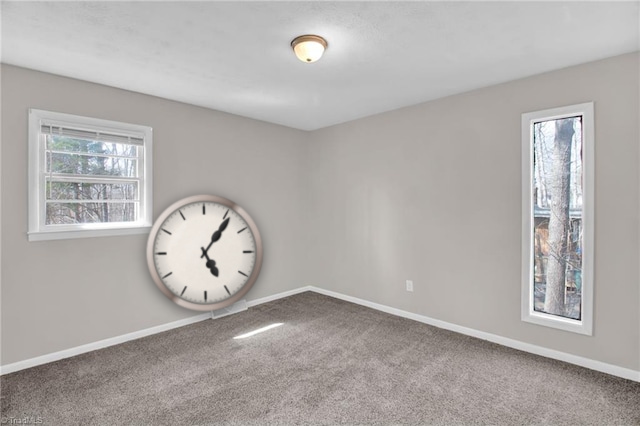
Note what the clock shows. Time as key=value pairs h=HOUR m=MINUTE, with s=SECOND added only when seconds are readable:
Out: h=5 m=6
